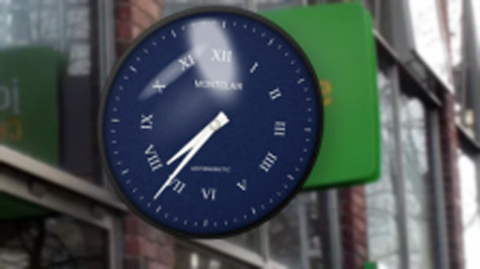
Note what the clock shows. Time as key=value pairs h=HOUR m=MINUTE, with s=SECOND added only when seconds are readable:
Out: h=7 m=36
